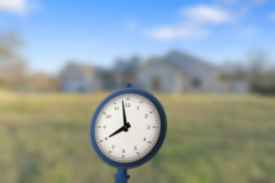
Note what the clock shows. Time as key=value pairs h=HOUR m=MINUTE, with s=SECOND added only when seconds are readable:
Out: h=7 m=58
